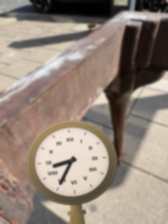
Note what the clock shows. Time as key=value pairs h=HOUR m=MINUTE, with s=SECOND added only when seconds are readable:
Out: h=8 m=35
